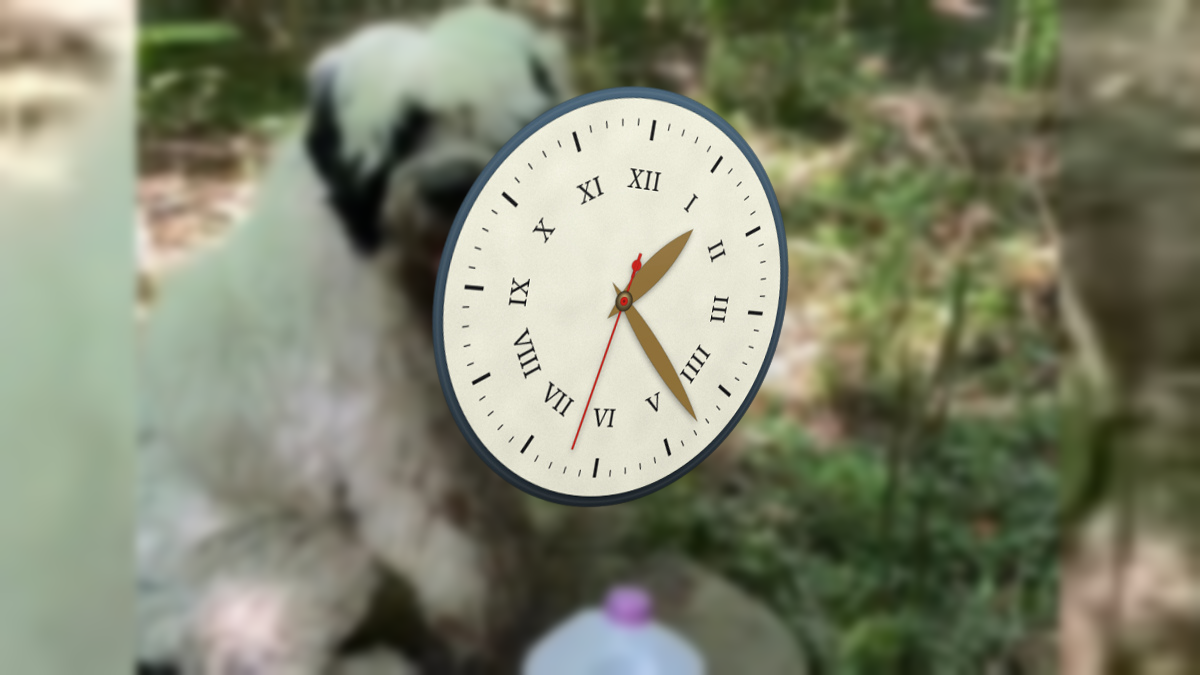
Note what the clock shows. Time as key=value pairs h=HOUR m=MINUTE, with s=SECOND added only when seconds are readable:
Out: h=1 m=22 s=32
